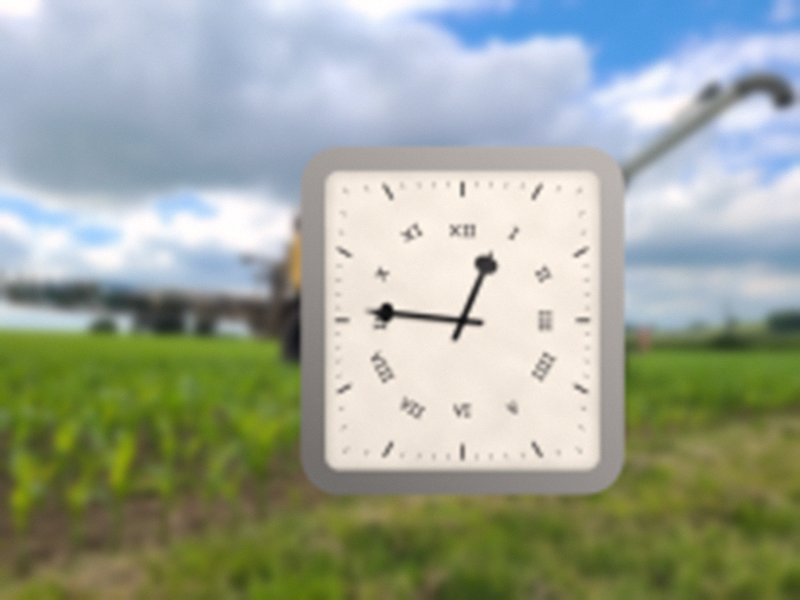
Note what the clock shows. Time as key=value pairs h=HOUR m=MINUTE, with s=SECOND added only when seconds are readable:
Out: h=12 m=46
